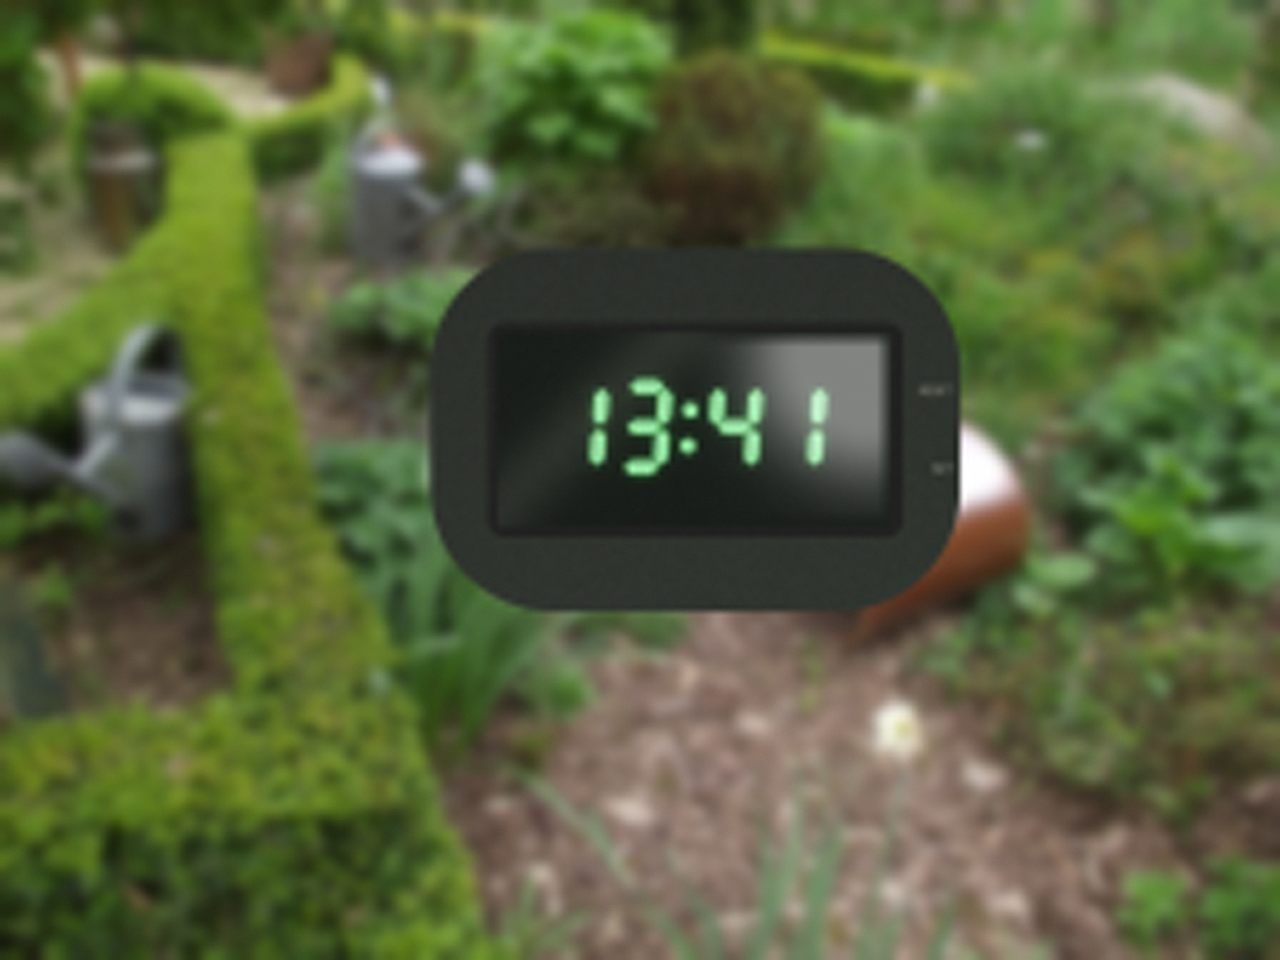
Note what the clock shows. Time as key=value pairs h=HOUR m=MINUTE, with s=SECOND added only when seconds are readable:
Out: h=13 m=41
